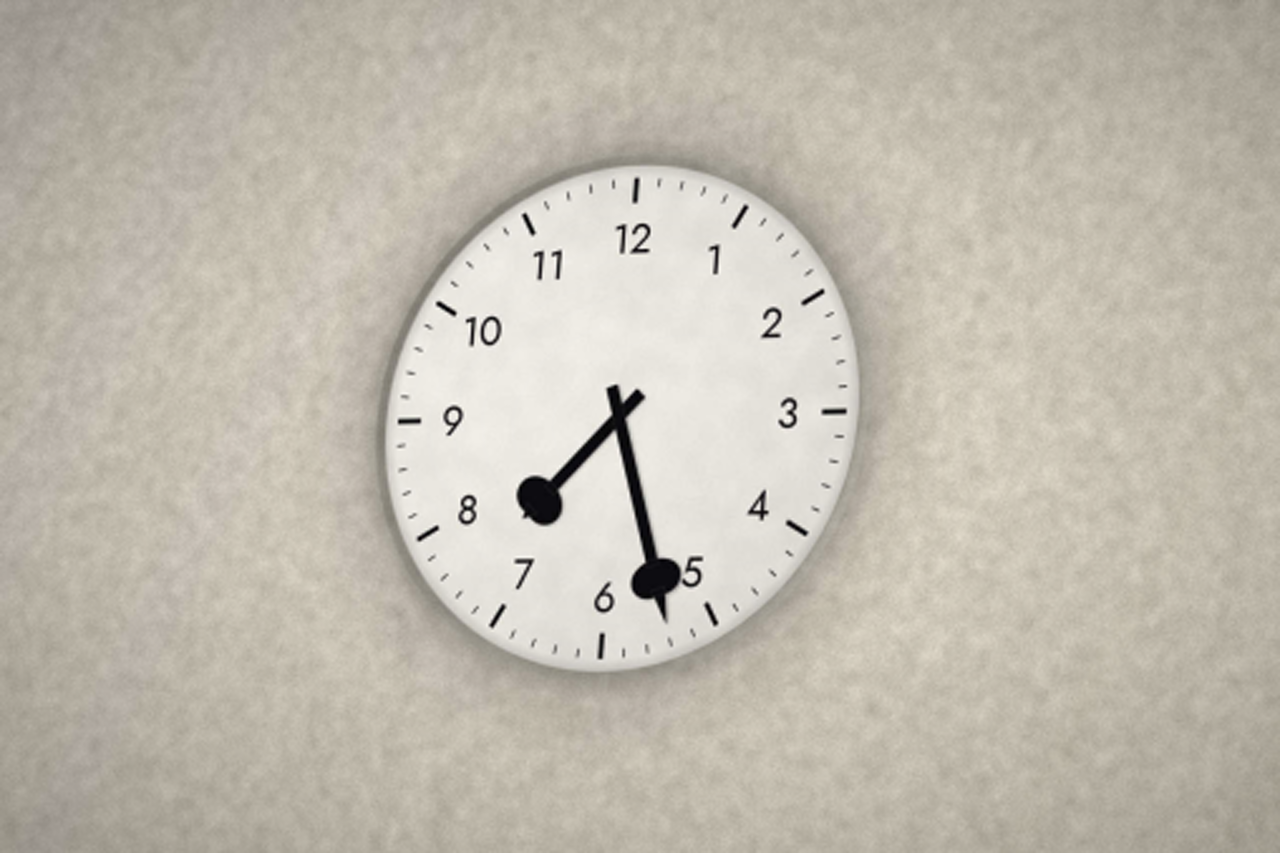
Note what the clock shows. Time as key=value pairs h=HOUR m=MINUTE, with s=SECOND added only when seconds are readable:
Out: h=7 m=27
